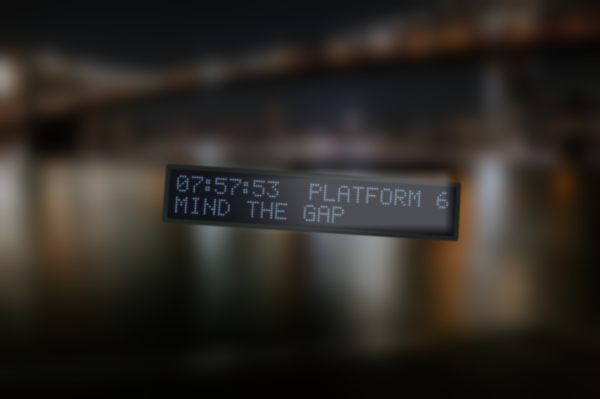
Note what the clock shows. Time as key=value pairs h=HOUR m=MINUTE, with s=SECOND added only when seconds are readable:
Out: h=7 m=57 s=53
